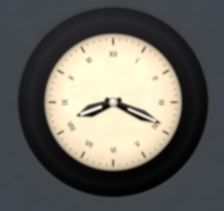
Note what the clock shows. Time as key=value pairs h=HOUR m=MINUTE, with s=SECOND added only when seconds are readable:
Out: h=8 m=19
